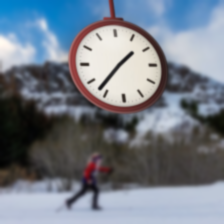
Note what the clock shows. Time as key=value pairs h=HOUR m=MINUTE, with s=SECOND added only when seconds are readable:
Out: h=1 m=37
